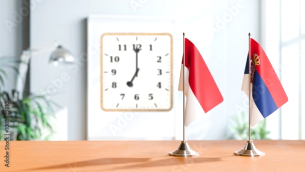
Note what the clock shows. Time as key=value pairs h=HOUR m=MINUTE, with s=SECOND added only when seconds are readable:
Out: h=7 m=0
